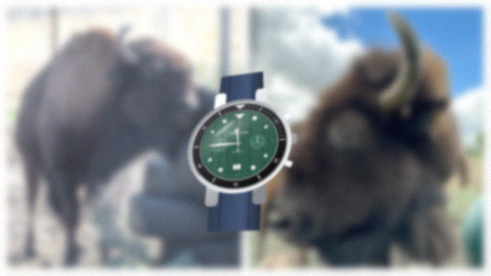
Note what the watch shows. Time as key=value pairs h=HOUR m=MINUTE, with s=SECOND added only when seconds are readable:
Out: h=11 m=45
